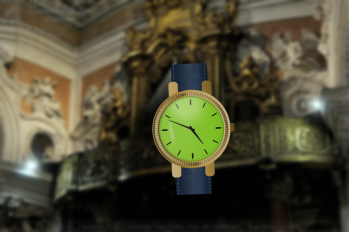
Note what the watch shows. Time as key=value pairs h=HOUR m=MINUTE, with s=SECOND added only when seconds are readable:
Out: h=4 m=49
